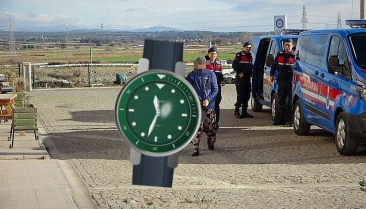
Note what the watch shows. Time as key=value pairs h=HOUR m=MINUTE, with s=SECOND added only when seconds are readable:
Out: h=11 m=33
